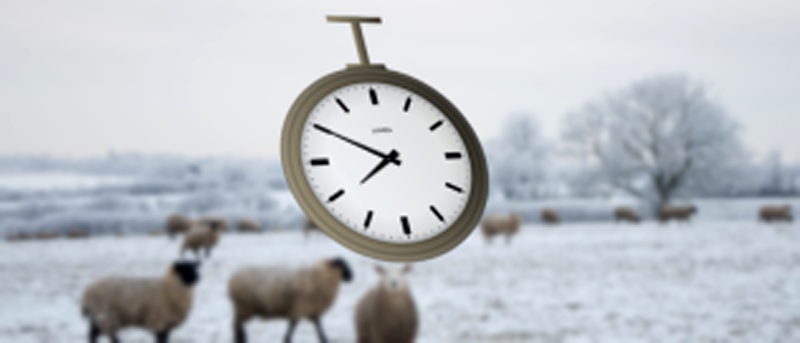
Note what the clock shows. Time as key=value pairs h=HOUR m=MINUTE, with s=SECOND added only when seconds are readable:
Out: h=7 m=50
